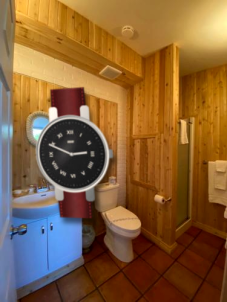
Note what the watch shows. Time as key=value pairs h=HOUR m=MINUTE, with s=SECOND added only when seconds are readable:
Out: h=2 m=49
